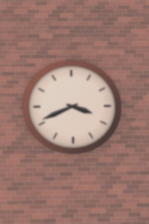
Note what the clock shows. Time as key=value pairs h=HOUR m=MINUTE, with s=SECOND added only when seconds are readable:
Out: h=3 m=41
